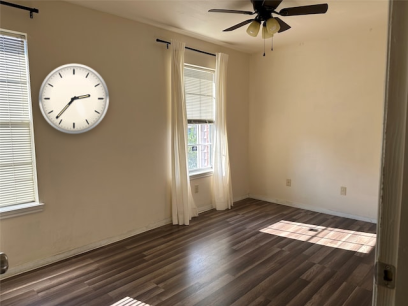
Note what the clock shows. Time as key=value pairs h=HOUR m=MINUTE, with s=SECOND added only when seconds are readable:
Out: h=2 m=37
